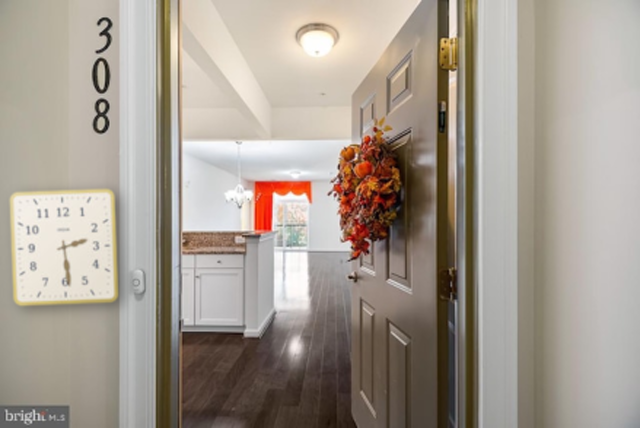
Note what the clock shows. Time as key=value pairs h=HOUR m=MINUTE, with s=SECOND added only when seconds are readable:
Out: h=2 m=29
